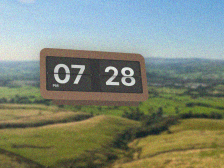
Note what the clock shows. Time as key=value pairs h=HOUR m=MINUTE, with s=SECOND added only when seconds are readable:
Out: h=7 m=28
